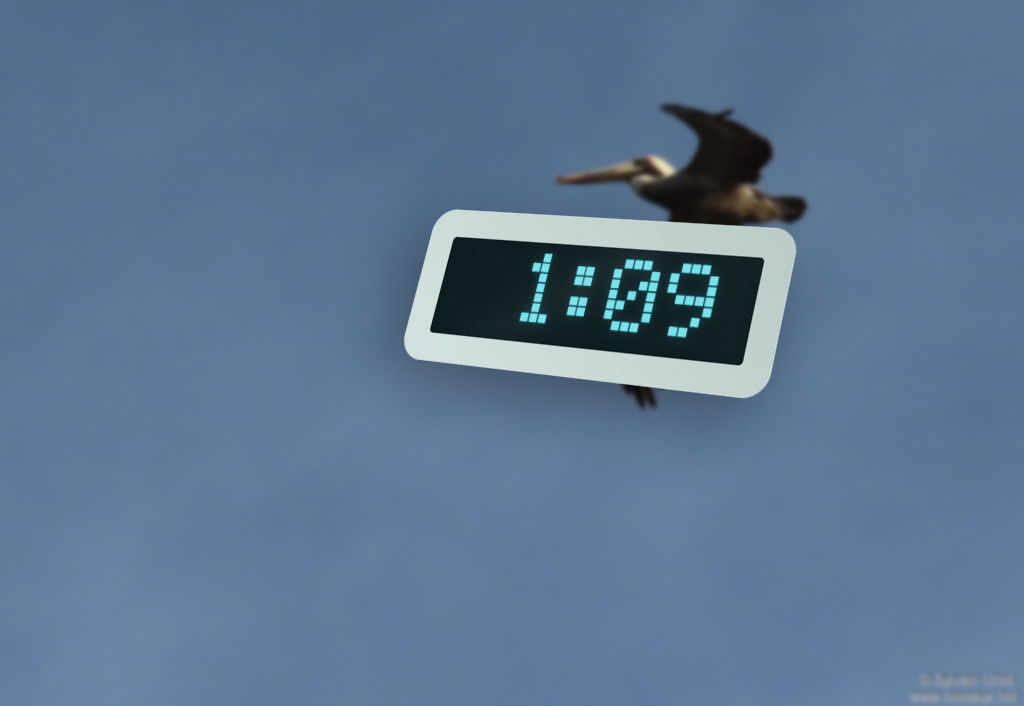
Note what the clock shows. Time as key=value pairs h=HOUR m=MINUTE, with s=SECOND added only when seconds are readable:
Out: h=1 m=9
